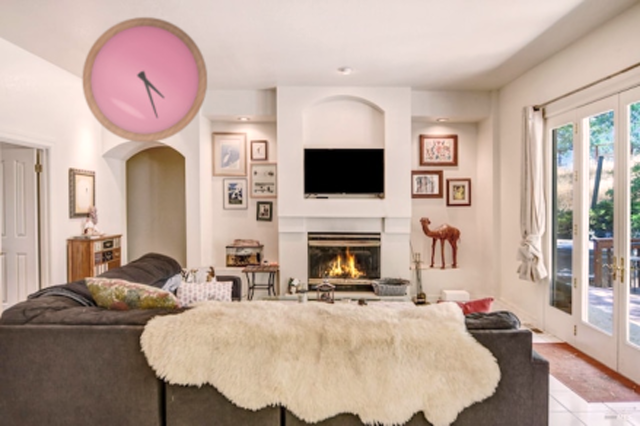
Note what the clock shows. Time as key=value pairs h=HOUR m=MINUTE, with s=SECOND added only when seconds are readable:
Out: h=4 m=27
